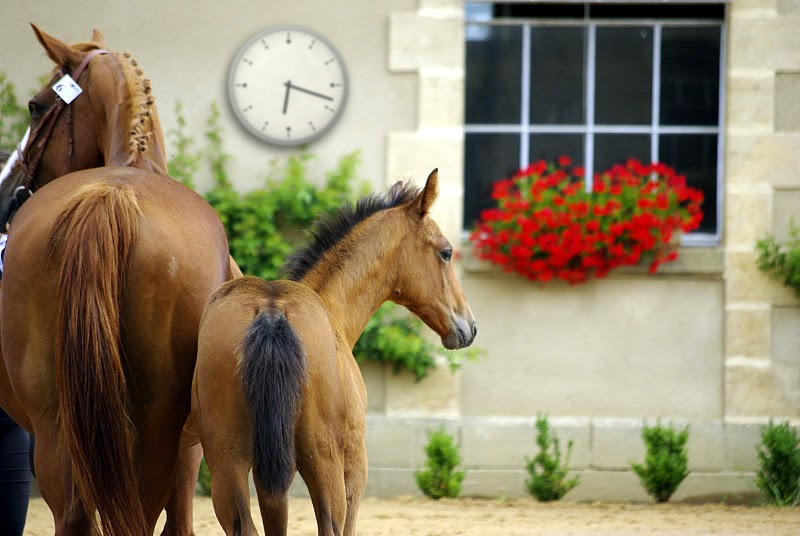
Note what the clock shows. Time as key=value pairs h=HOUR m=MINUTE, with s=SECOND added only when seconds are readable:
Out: h=6 m=18
